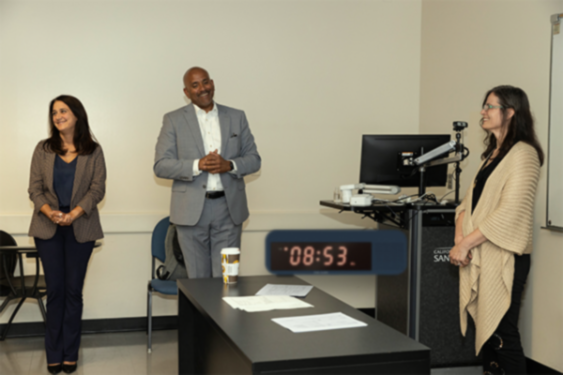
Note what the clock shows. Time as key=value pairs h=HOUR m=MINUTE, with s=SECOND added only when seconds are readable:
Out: h=8 m=53
